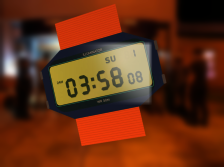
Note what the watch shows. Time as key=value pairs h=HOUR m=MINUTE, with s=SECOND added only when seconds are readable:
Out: h=3 m=58 s=8
